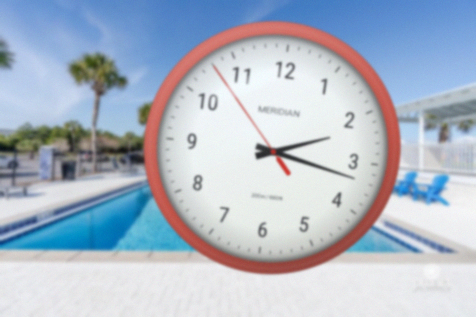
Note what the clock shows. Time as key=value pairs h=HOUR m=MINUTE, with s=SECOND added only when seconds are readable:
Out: h=2 m=16 s=53
